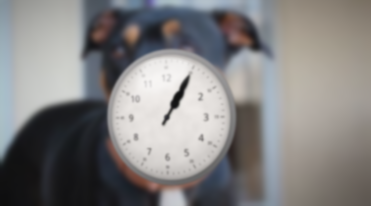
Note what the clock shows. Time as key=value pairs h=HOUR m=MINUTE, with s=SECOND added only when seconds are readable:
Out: h=1 m=5
